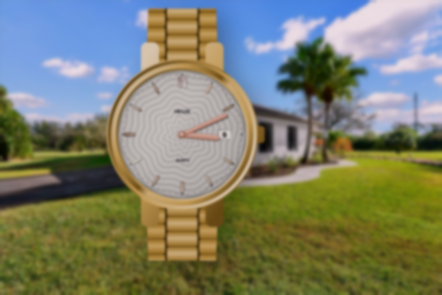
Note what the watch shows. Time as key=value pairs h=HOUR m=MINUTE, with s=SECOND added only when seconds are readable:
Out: h=3 m=11
